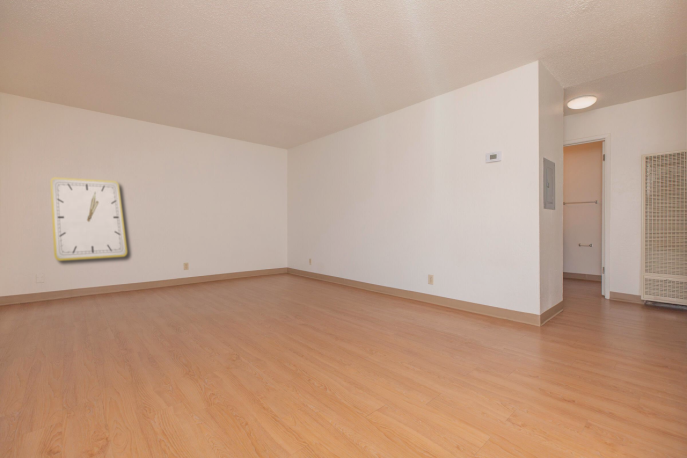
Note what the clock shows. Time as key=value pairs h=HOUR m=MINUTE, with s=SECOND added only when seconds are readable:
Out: h=1 m=3
